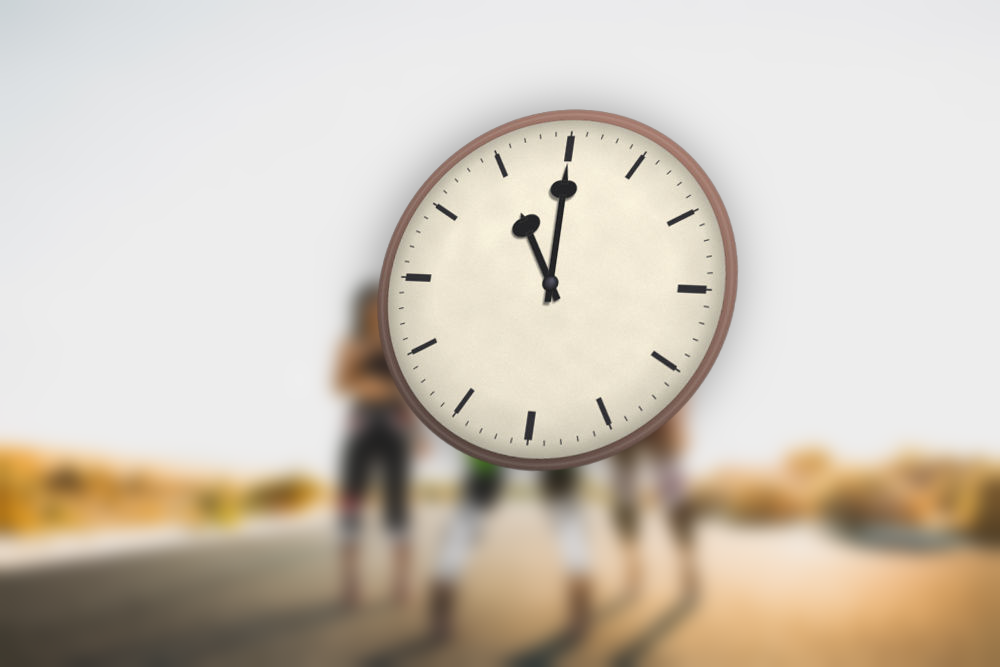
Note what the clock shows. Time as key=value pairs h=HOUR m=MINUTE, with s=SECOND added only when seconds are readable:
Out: h=11 m=0
